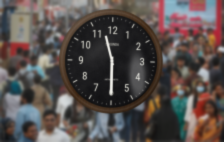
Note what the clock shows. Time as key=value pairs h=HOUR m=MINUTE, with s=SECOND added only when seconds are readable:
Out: h=11 m=30
